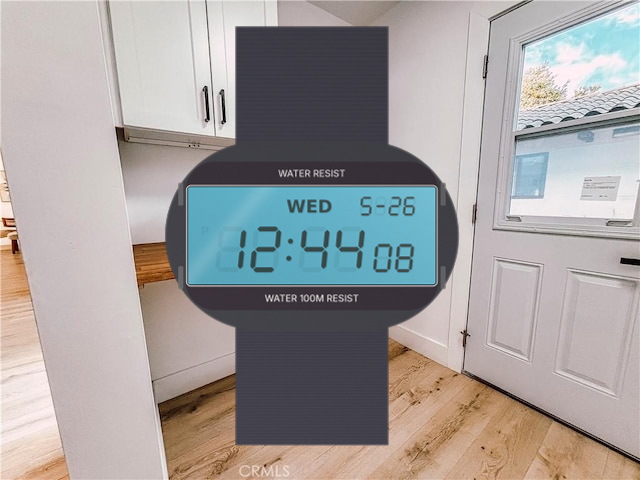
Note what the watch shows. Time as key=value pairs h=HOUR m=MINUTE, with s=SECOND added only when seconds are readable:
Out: h=12 m=44 s=8
